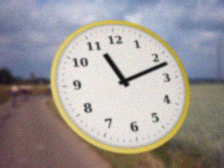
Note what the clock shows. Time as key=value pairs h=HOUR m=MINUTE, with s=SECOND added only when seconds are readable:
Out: h=11 m=12
